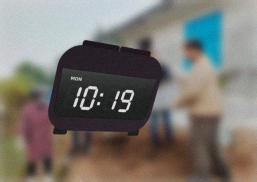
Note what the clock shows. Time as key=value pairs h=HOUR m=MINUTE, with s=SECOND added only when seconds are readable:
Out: h=10 m=19
